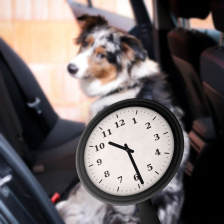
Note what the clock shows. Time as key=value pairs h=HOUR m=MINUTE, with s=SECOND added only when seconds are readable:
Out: h=10 m=29
